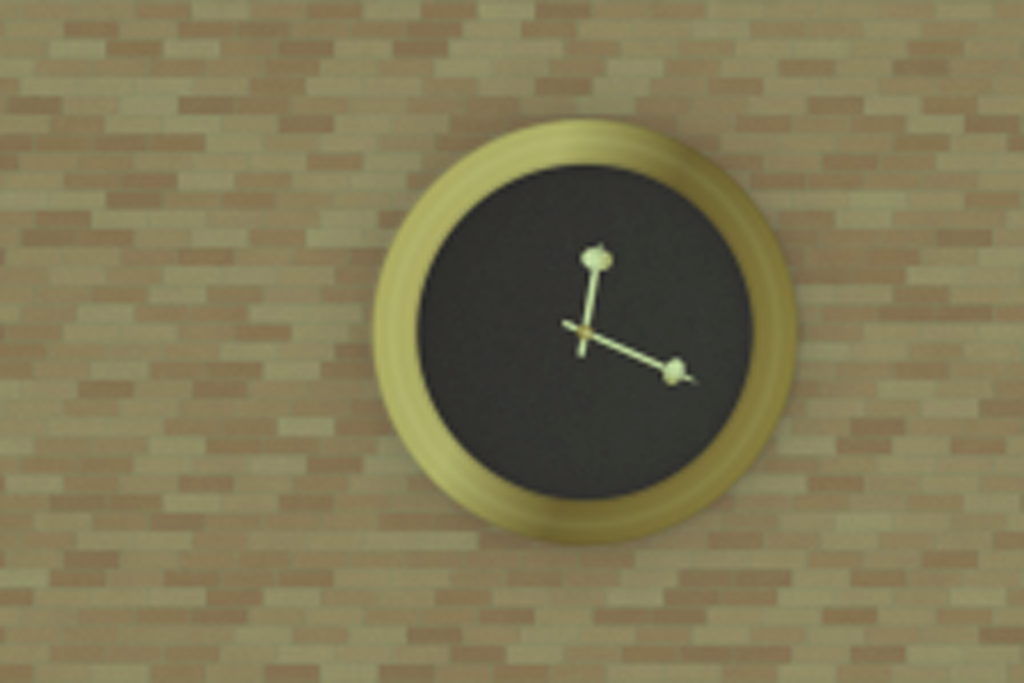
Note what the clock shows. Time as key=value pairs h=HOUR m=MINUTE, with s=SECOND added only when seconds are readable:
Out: h=12 m=19
